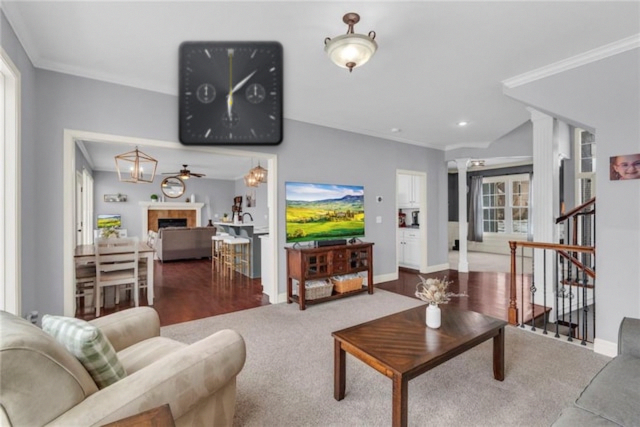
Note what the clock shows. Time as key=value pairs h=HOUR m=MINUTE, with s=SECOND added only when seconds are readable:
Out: h=6 m=8
